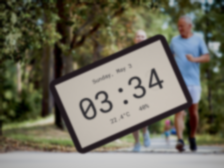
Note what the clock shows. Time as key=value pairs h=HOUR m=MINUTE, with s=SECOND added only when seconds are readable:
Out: h=3 m=34
